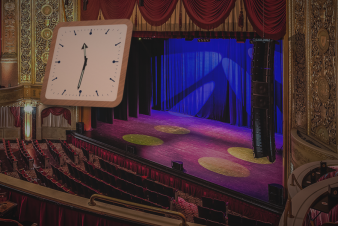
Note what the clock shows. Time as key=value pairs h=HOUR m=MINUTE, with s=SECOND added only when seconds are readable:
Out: h=11 m=31
